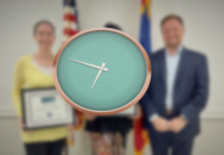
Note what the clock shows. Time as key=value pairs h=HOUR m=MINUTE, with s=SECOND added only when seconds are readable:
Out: h=6 m=48
